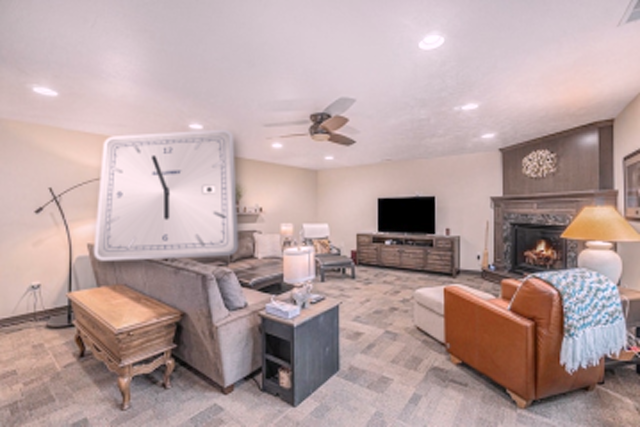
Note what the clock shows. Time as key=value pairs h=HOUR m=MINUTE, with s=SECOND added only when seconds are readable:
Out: h=5 m=57
